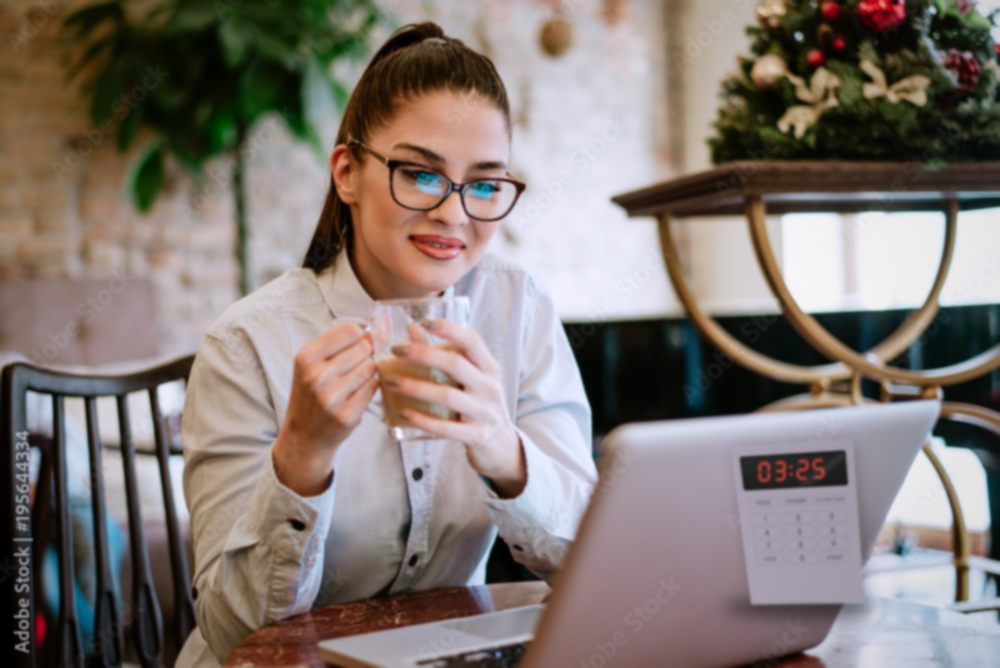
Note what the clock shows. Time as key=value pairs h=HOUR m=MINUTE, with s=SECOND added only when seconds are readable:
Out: h=3 m=25
